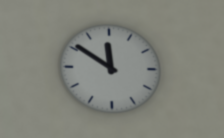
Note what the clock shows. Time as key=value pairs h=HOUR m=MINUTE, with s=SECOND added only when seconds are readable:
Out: h=11 m=51
